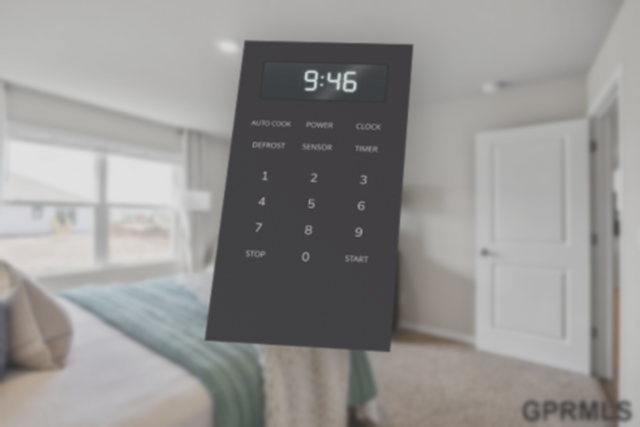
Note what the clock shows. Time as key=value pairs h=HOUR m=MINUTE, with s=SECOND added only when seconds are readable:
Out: h=9 m=46
